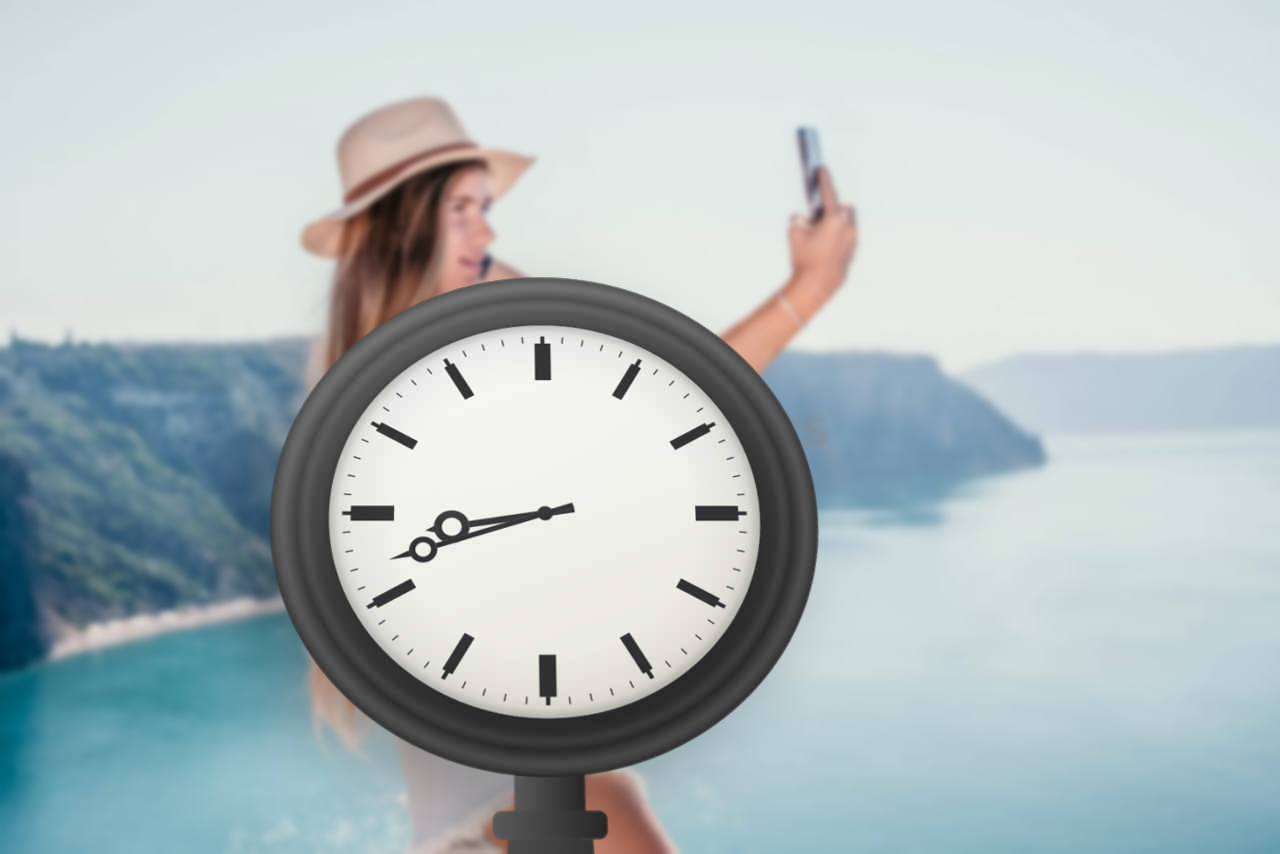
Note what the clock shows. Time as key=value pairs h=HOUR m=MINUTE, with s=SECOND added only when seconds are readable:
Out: h=8 m=42
